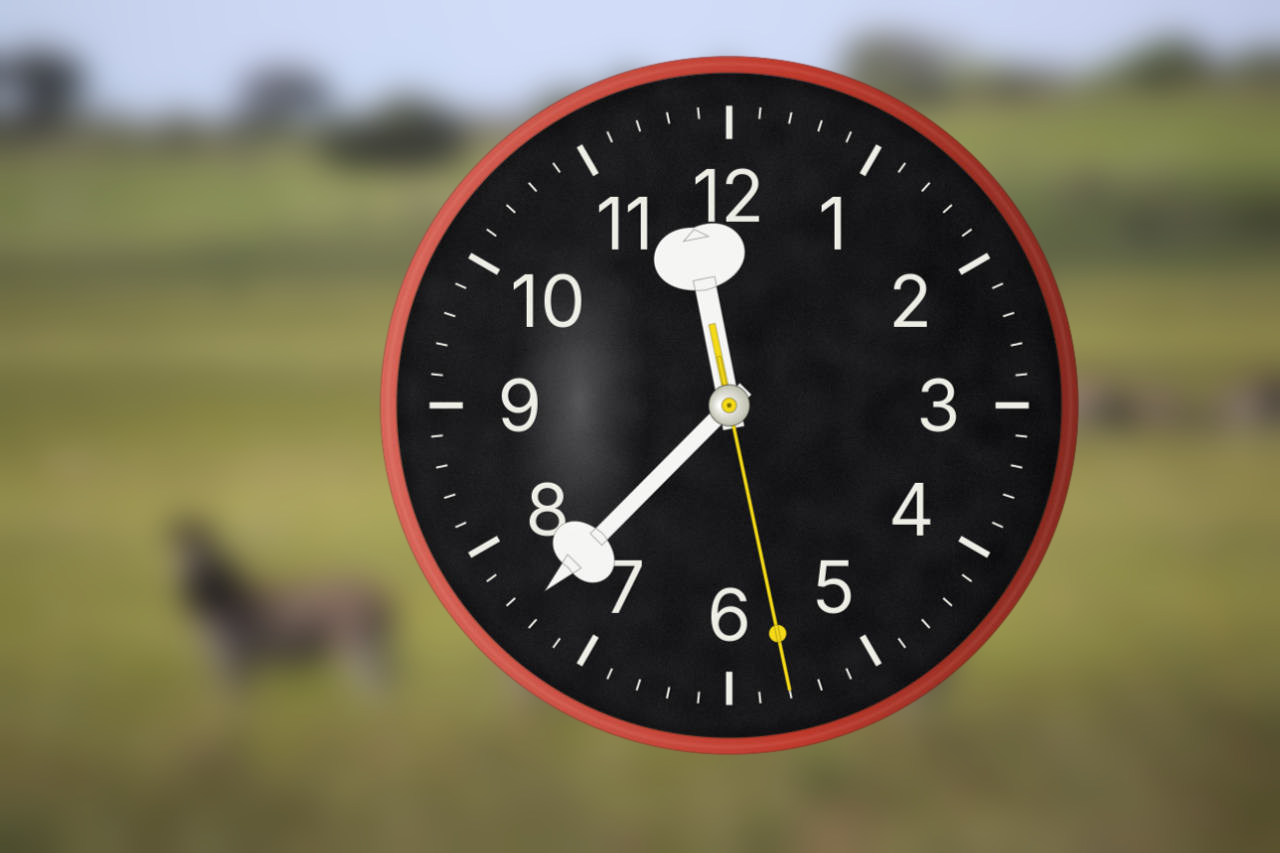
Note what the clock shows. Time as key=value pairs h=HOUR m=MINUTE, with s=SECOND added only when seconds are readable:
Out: h=11 m=37 s=28
